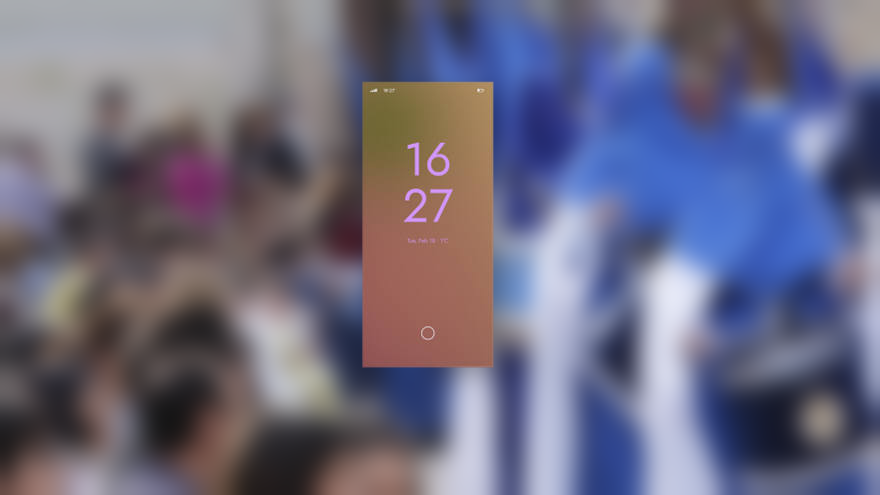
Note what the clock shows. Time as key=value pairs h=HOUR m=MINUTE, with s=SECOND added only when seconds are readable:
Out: h=16 m=27
